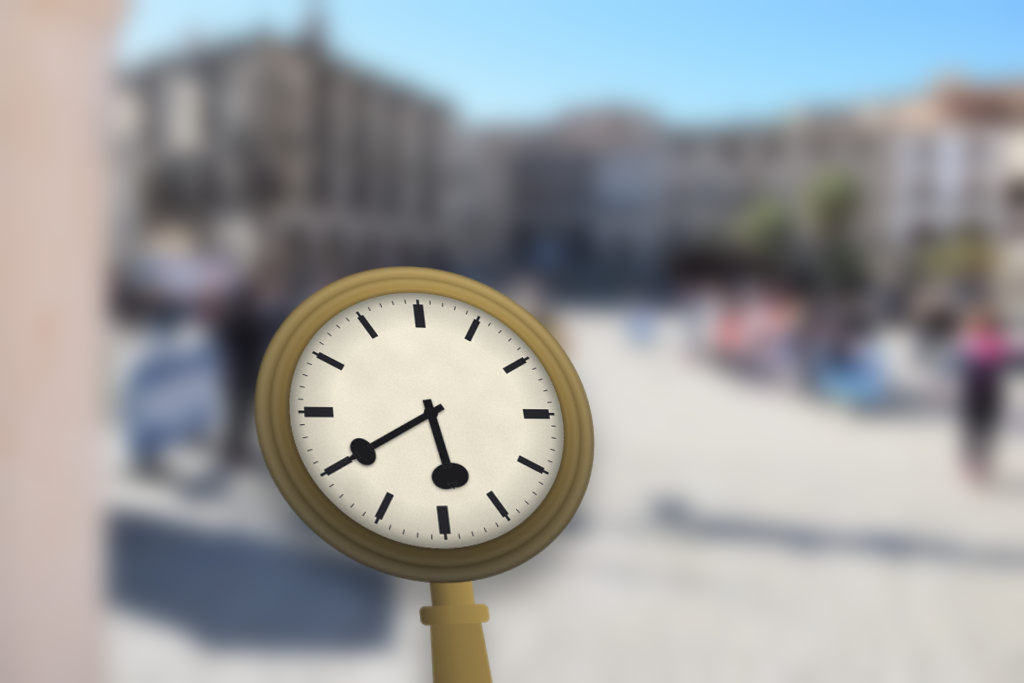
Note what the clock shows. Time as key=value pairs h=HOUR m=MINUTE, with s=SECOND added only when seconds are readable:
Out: h=5 m=40
